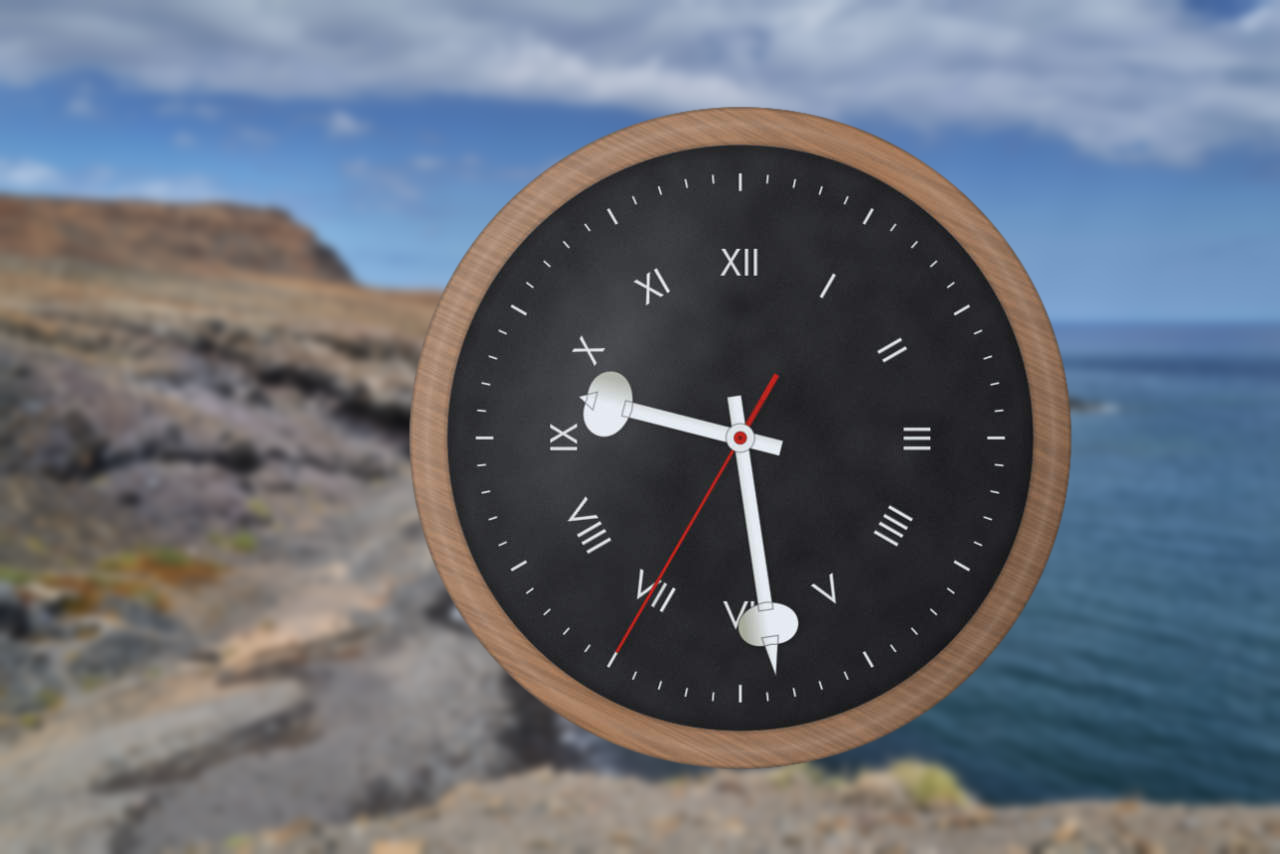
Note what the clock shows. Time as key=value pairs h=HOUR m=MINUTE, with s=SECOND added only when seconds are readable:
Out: h=9 m=28 s=35
